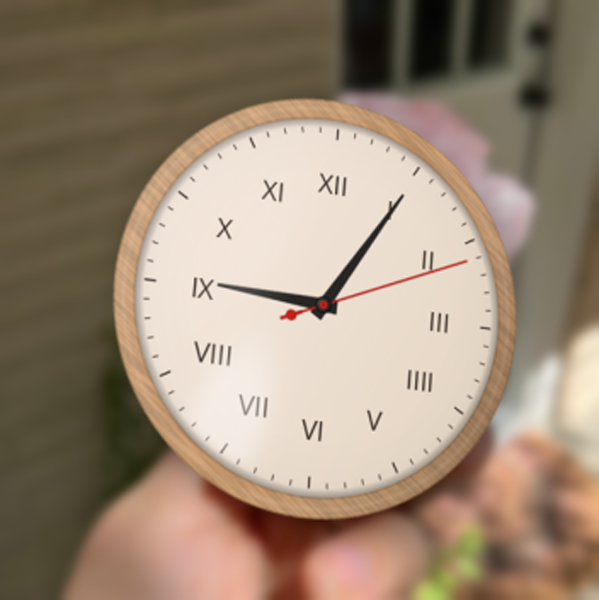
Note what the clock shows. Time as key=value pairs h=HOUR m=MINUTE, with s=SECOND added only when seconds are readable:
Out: h=9 m=5 s=11
